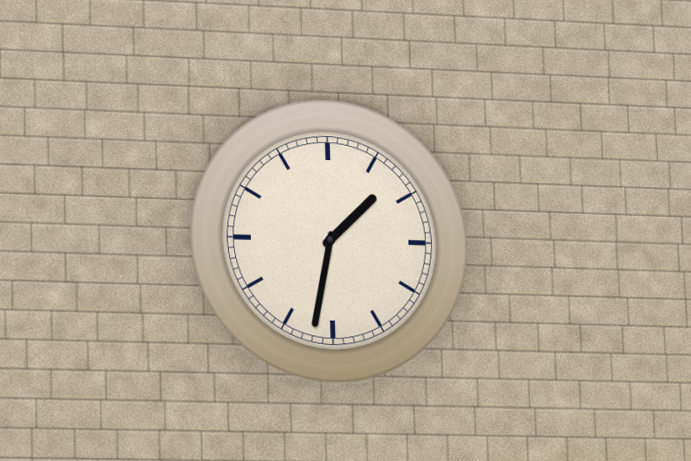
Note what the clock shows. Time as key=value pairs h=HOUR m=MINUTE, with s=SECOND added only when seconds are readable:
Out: h=1 m=32
